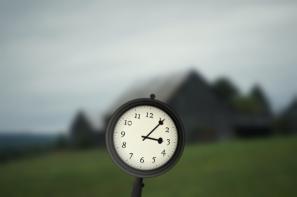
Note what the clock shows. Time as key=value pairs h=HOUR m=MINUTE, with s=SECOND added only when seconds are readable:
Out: h=3 m=6
